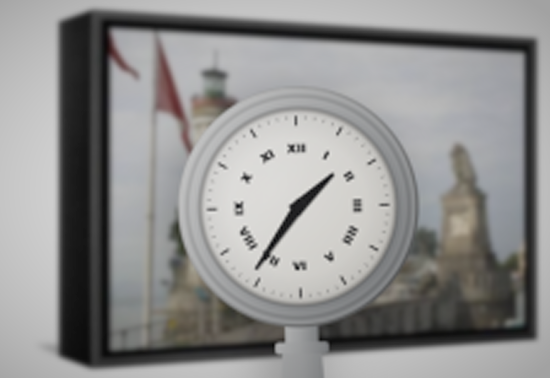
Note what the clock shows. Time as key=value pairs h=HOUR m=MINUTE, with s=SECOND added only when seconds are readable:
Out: h=1 m=36
